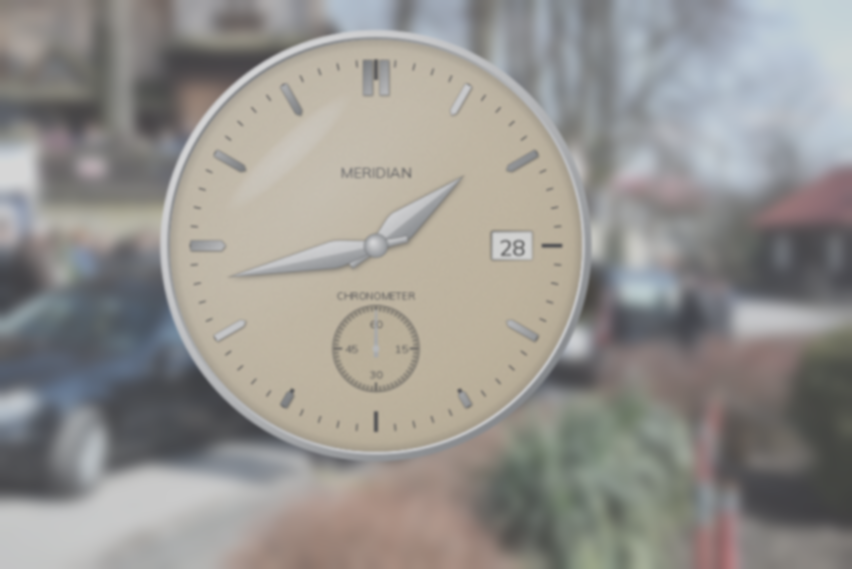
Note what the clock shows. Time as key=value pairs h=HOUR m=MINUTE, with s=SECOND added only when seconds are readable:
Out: h=1 m=43
